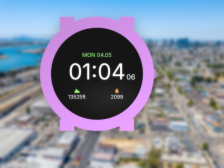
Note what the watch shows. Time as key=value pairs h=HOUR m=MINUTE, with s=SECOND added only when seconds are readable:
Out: h=1 m=4
